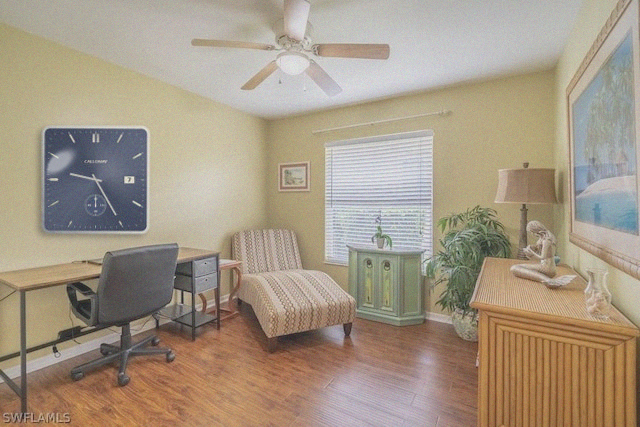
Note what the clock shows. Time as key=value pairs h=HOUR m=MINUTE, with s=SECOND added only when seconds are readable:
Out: h=9 m=25
